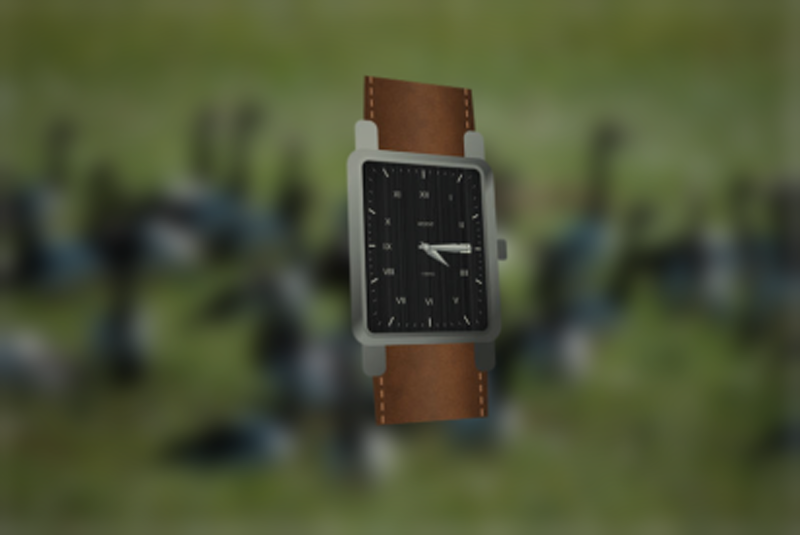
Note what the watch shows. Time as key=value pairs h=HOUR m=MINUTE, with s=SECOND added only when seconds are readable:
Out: h=4 m=15
